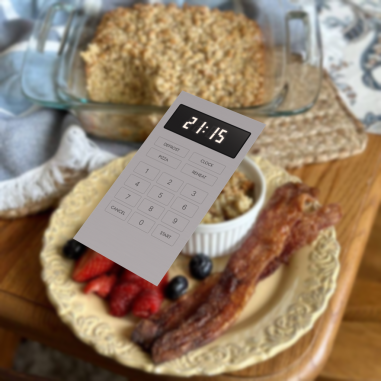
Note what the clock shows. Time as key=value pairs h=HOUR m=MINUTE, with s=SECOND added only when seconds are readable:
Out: h=21 m=15
